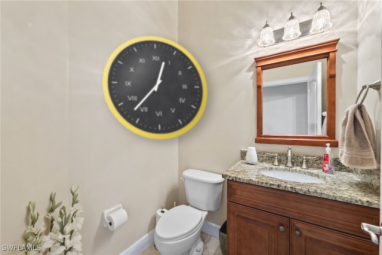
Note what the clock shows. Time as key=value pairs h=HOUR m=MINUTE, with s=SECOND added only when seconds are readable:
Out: h=12 m=37
